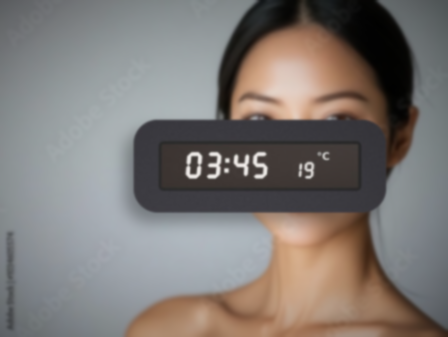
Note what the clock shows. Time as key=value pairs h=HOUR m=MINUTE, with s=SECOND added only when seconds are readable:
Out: h=3 m=45
